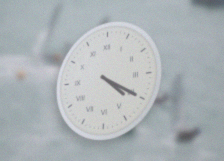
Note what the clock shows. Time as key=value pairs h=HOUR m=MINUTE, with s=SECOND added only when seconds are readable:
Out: h=4 m=20
